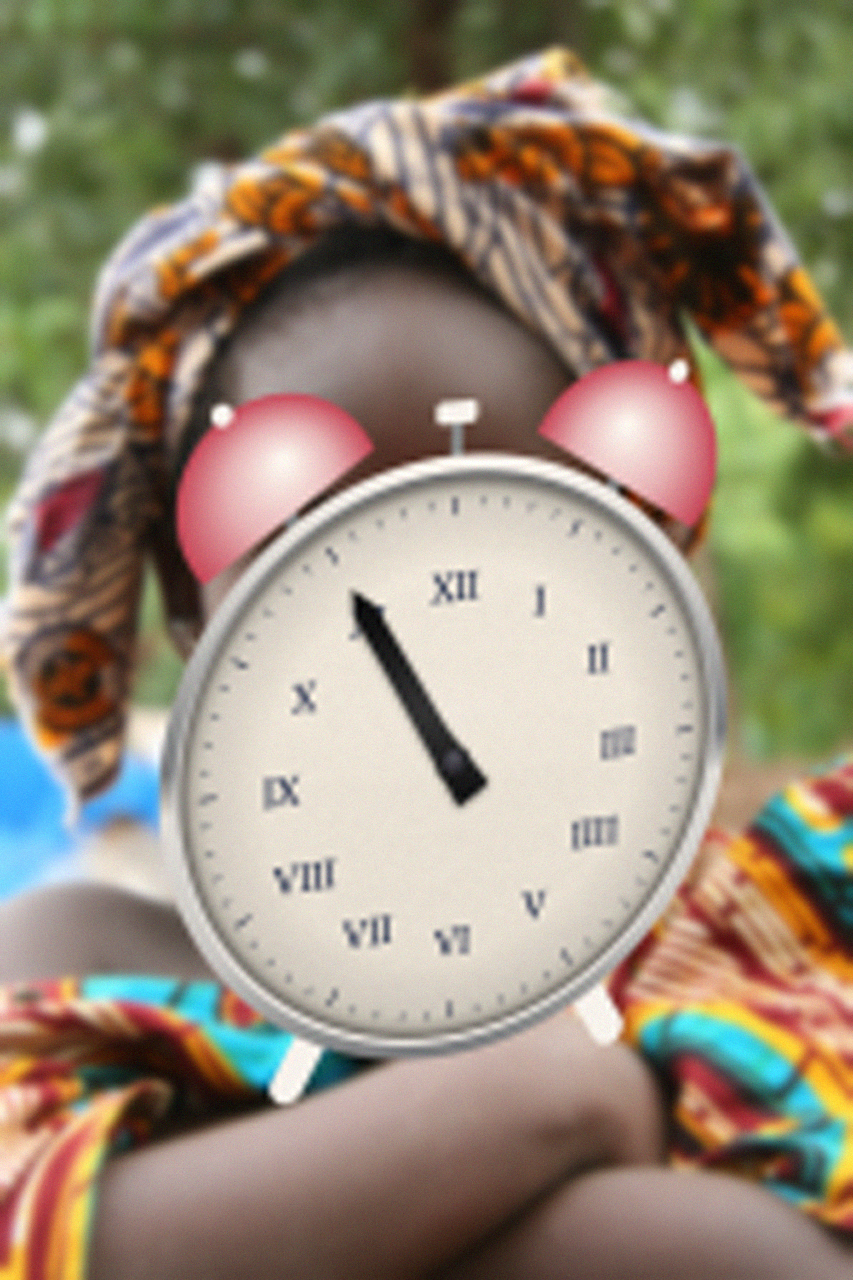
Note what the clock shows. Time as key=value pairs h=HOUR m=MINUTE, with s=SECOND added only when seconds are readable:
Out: h=10 m=55
